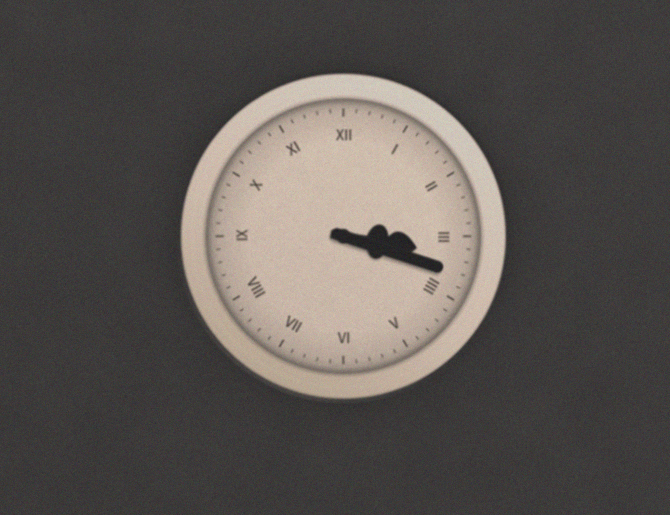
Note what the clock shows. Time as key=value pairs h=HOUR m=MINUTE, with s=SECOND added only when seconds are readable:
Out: h=3 m=18
